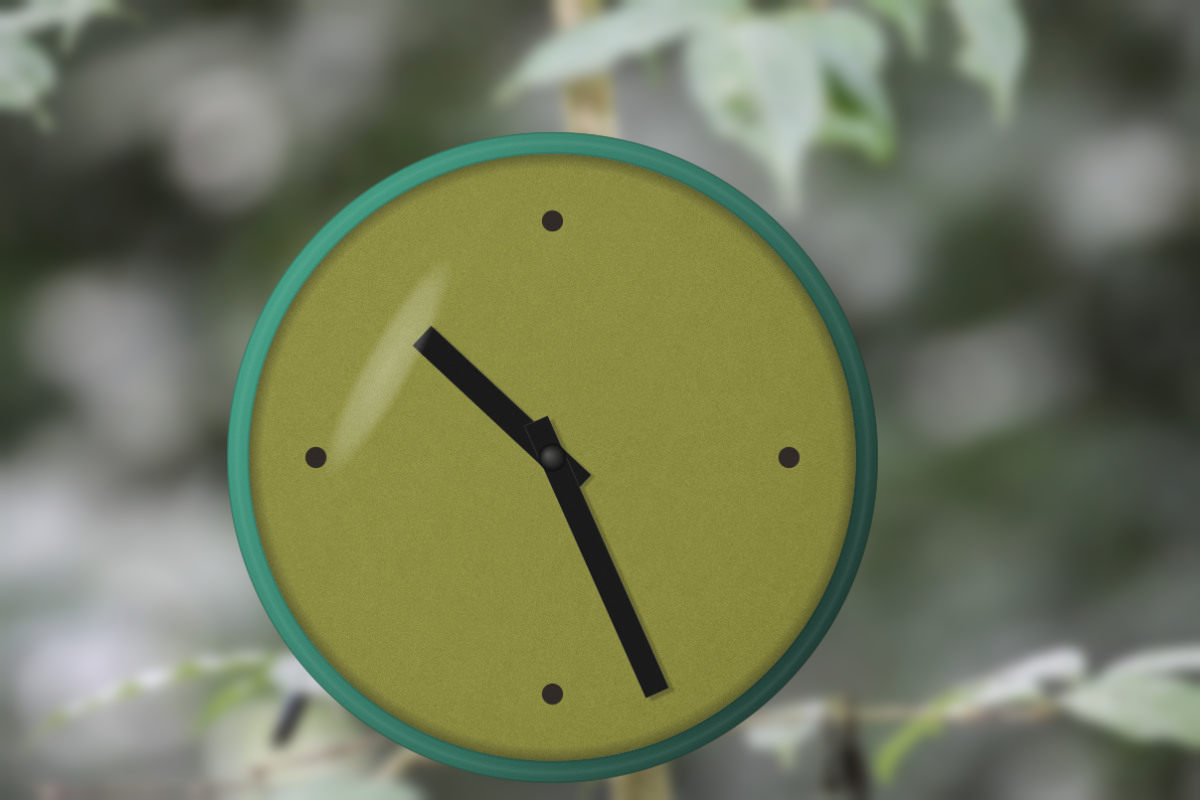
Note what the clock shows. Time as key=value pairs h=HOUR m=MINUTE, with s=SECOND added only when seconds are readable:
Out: h=10 m=26
